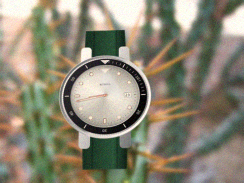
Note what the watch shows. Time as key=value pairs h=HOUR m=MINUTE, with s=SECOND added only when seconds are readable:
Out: h=8 m=43
